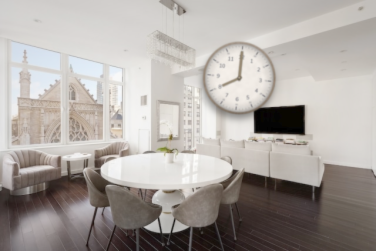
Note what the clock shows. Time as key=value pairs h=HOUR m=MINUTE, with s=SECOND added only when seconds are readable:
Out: h=8 m=0
